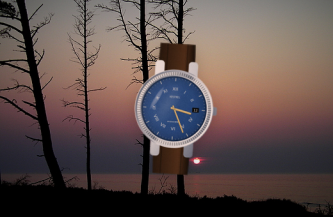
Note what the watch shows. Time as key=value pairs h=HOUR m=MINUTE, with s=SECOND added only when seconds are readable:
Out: h=3 m=26
